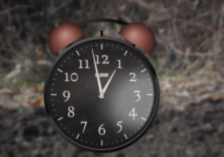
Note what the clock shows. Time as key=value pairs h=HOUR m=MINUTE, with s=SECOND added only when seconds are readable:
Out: h=12 m=58
